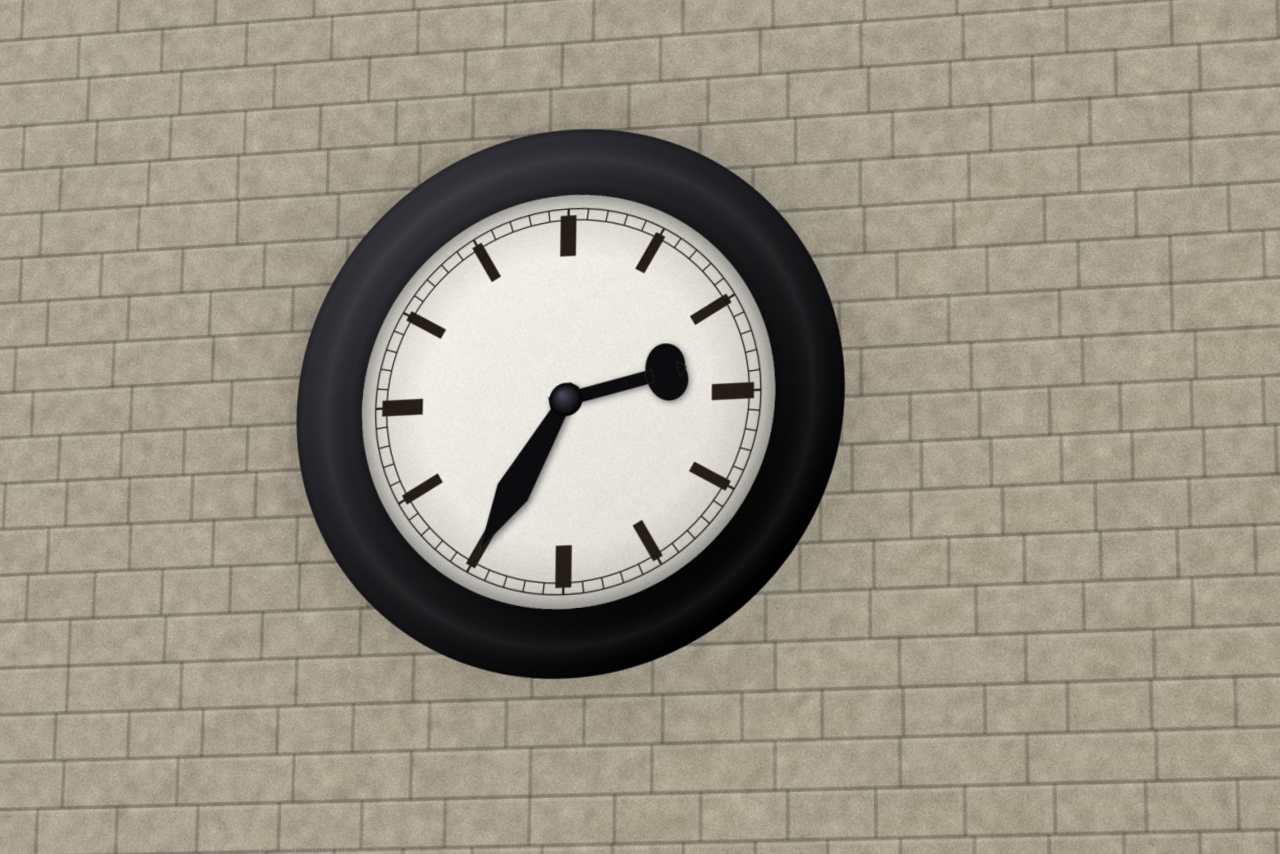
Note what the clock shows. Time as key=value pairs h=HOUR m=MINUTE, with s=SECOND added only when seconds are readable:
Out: h=2 m=35
